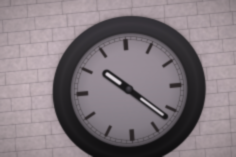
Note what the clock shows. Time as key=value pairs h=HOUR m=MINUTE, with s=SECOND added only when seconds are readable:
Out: h=10 m=22
